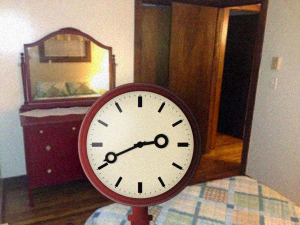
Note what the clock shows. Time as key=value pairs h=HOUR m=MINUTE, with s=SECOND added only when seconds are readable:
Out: h=2 m=41
